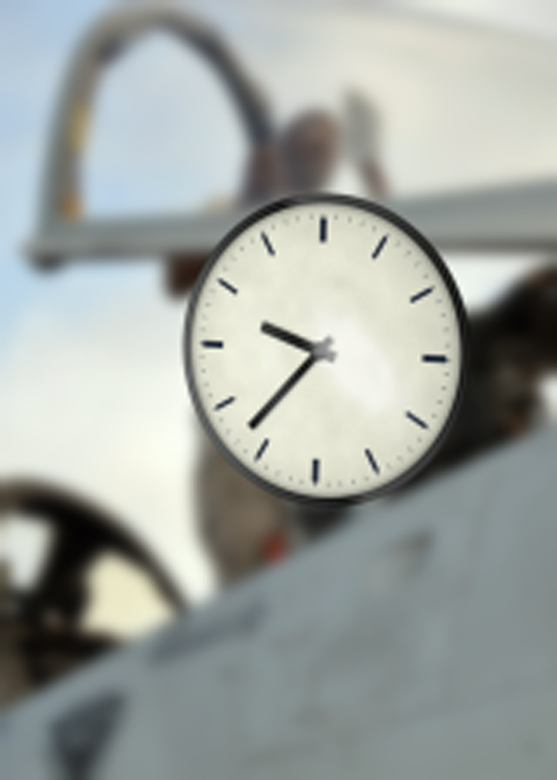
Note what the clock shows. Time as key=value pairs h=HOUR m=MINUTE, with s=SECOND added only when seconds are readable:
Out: h=9 m=37
